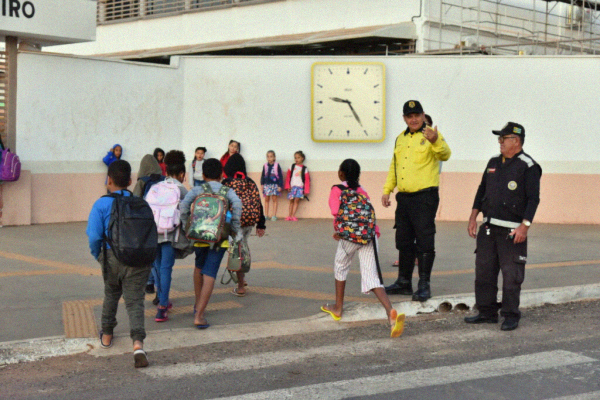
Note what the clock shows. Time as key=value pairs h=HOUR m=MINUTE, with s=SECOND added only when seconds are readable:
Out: h=9 m=25
